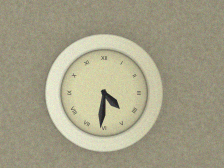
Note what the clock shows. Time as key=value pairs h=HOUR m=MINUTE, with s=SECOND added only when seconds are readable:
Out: h=4 m=31
